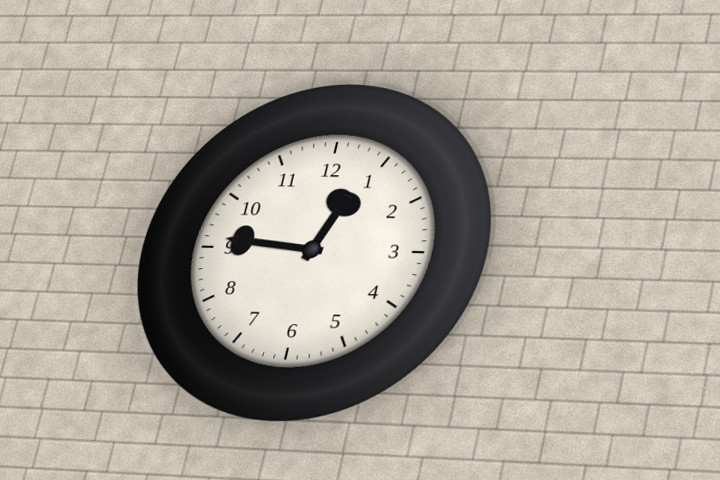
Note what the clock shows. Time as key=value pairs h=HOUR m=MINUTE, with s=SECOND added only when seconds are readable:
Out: h=12 m=46
